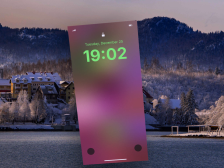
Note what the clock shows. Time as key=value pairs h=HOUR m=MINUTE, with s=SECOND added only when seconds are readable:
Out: h=19 m=2
